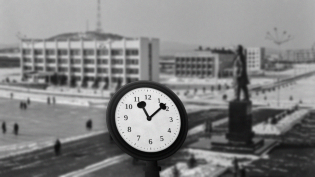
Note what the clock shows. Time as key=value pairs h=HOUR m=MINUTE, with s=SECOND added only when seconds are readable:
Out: h=11 m=8
